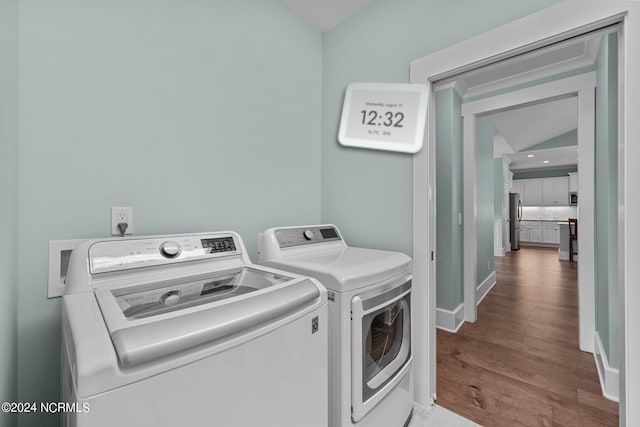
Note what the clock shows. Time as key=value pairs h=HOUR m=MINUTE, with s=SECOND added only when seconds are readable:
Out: h=12 m=32
